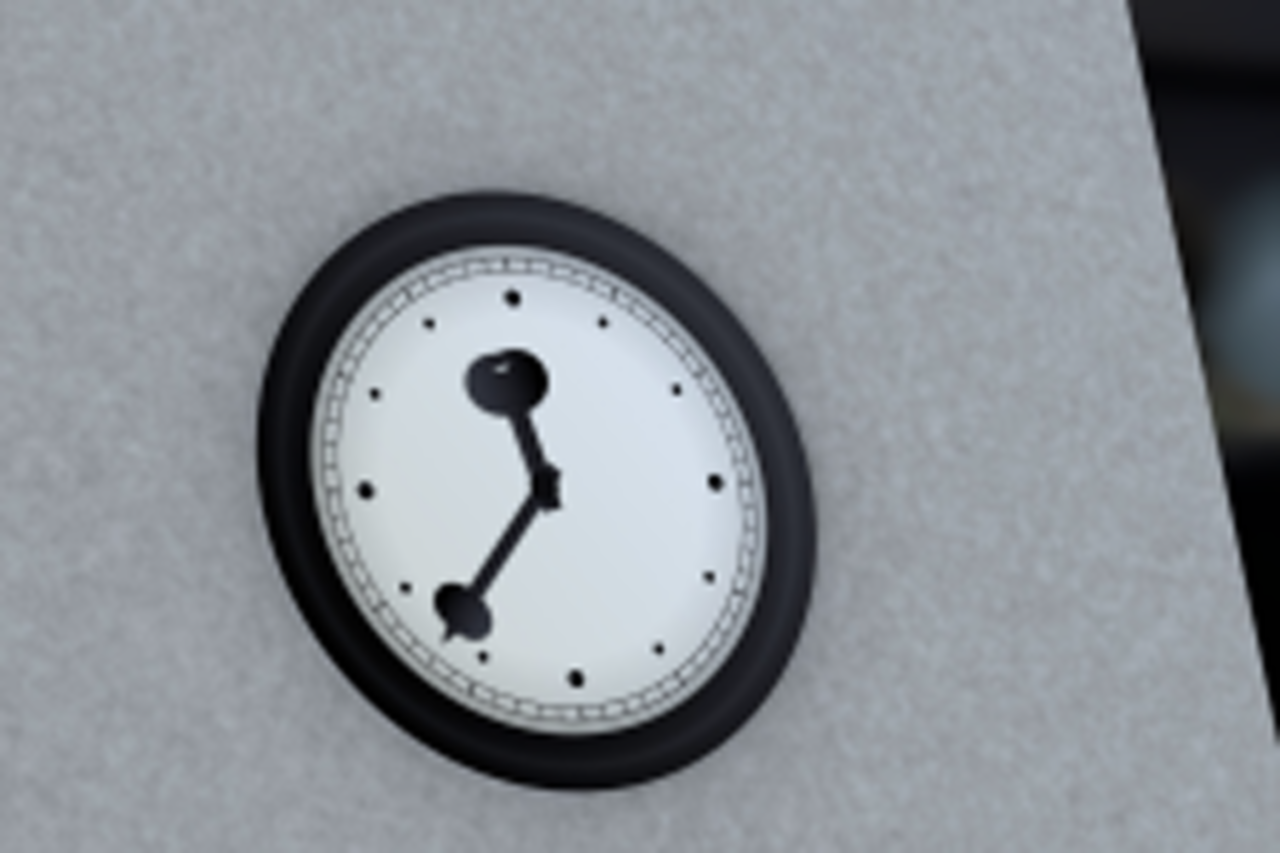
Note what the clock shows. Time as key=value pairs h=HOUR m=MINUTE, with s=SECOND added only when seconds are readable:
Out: h=11 m=37
